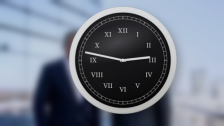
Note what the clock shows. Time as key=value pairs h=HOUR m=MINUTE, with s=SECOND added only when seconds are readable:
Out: h=2 m=47
